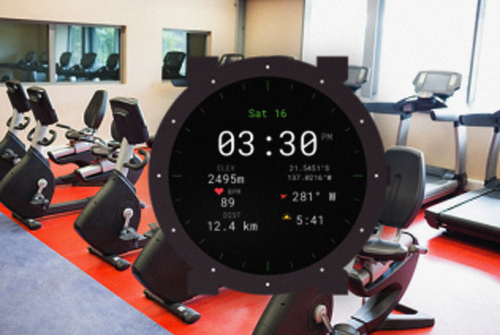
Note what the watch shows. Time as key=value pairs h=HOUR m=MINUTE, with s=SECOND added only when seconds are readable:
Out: h=3 m=30
